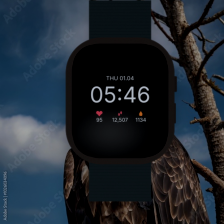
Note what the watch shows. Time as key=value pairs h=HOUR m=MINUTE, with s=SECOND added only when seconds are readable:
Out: h=5 m=46
